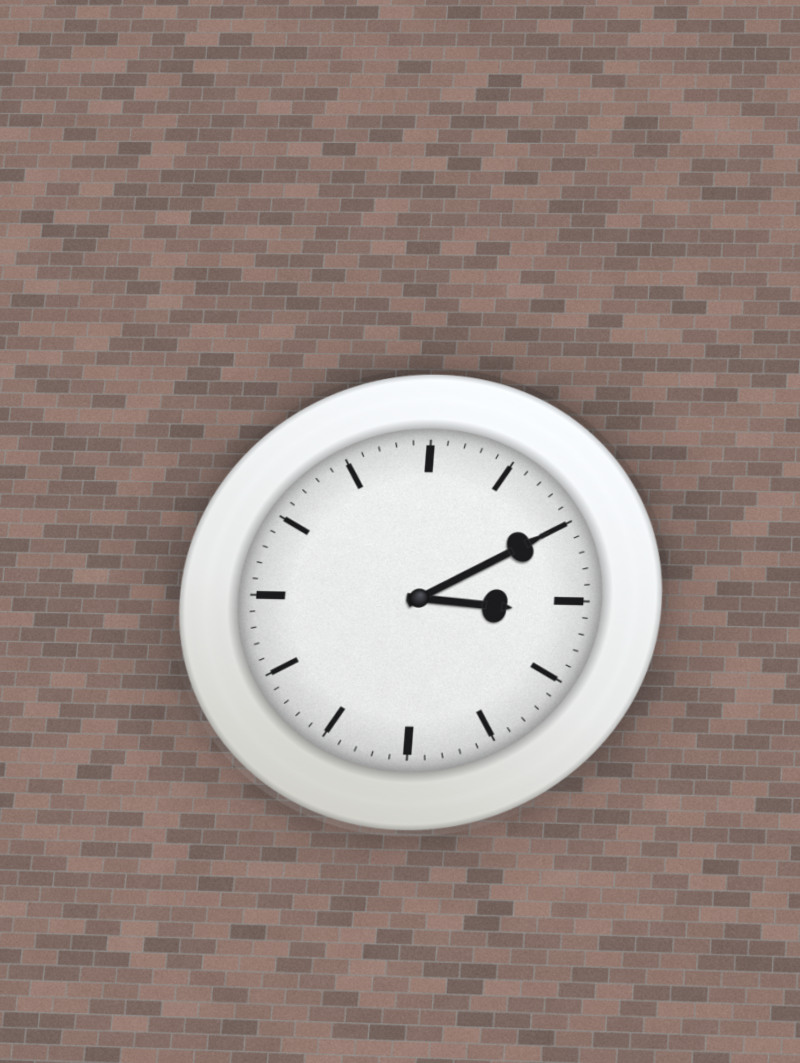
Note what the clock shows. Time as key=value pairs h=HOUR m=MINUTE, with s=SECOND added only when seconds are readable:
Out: h=3 m=10
